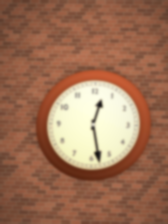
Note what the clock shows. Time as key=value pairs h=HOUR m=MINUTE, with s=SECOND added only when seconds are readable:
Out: h=12 m=28
